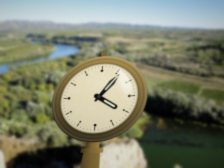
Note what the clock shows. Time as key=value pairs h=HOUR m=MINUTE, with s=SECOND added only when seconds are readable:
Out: h=4 m=6
